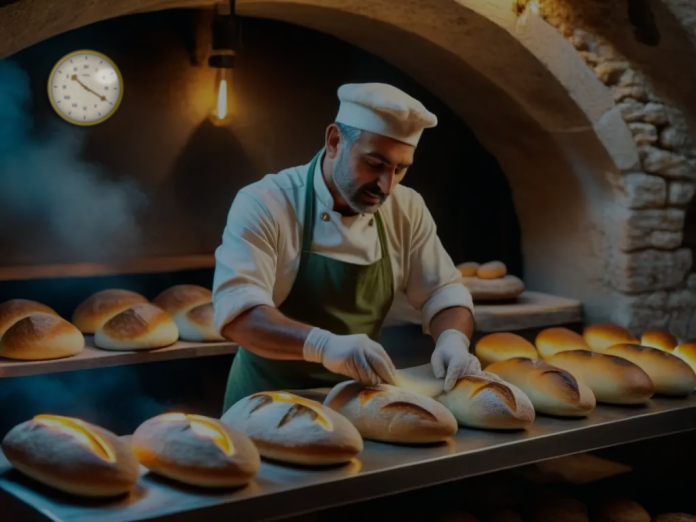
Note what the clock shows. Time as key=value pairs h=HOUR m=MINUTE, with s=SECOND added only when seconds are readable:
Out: h=10 m=20
